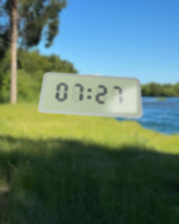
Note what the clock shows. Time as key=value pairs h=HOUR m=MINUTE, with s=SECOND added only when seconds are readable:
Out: h=7 m=27
